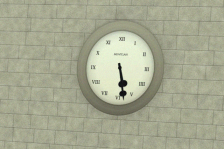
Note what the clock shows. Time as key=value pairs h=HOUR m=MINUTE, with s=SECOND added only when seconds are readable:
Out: h=5 m=28
